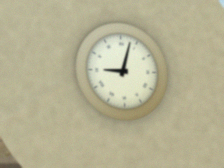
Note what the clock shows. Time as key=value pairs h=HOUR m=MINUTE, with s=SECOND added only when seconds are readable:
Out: h=9 m=3
